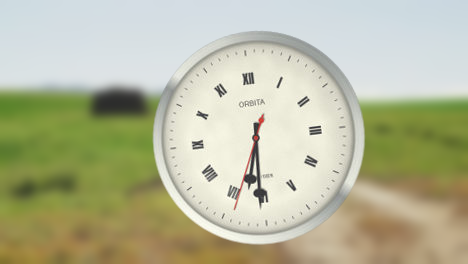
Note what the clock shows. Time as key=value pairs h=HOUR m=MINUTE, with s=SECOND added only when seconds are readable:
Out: h=6 m=30 s=34
